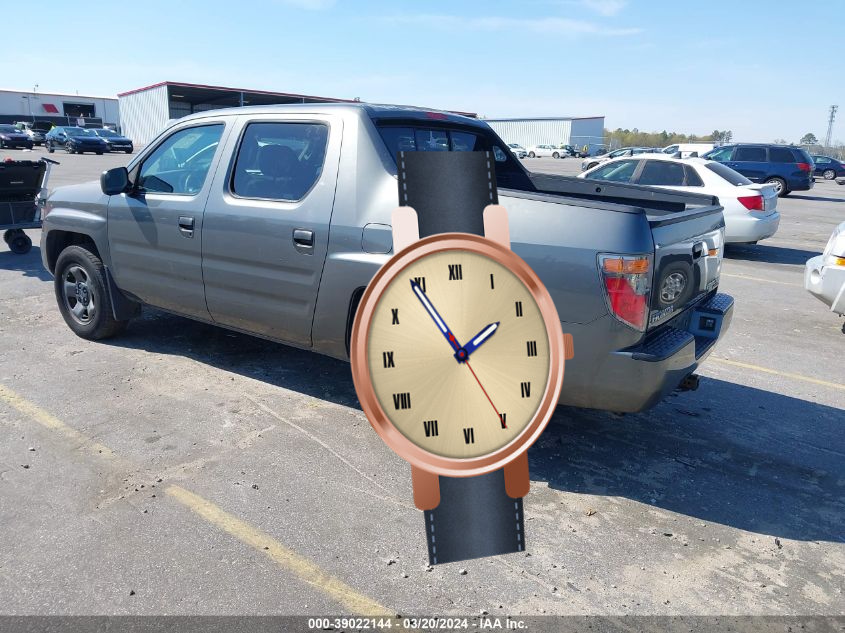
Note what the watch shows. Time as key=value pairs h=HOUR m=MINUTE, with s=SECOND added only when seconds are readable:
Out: h=1 m=54 s=25
